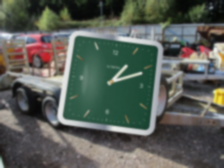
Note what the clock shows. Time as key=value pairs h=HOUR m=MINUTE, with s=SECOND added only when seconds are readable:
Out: h=1 m=11
